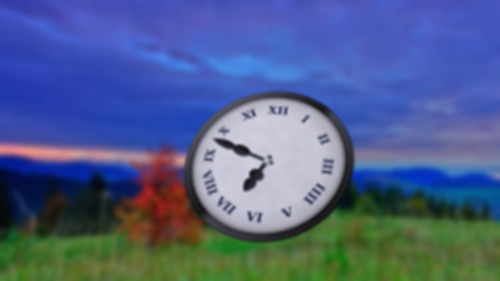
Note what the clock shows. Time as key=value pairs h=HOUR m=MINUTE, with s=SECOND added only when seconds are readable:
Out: h=6 m=48
